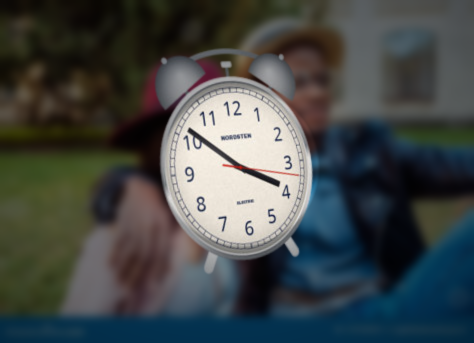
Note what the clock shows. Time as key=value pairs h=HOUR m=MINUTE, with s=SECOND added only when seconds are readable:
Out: h=3 m=51 s=17
